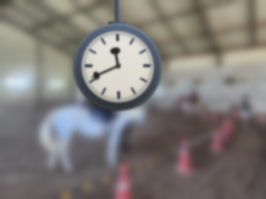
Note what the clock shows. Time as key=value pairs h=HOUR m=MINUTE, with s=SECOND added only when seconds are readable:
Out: h=11 m=41
